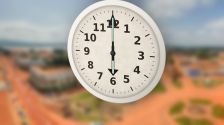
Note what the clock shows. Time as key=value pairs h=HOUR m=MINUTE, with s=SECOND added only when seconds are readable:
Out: h=6 m=0
